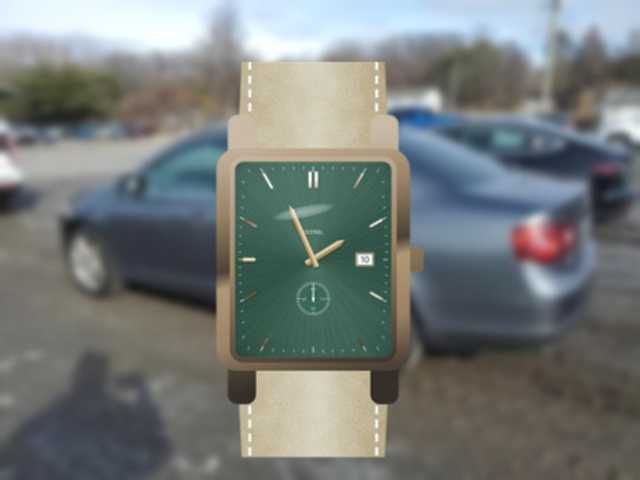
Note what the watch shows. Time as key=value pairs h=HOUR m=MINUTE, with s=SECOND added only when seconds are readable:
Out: h=1 m=56
